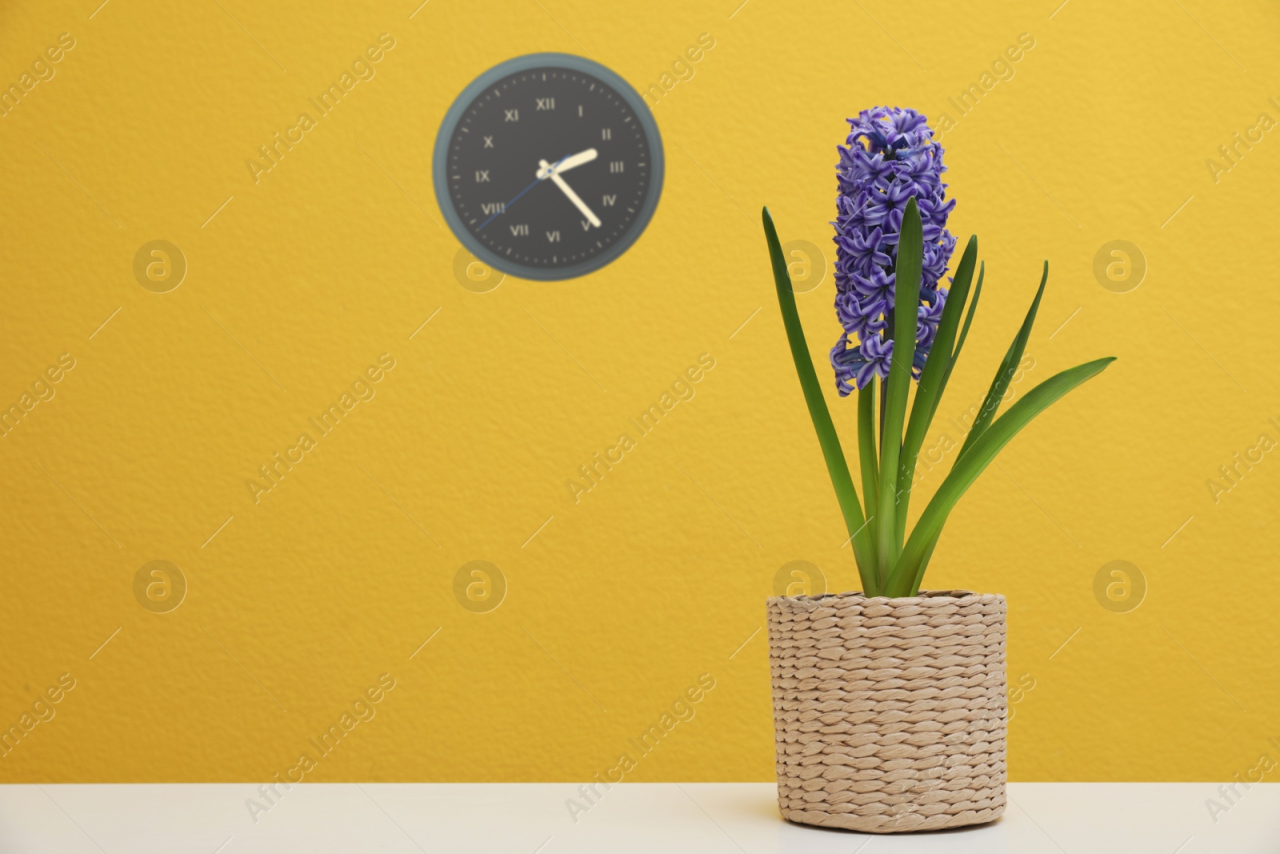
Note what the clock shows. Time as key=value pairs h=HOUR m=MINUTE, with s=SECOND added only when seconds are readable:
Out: h=2 m=23 s=39
